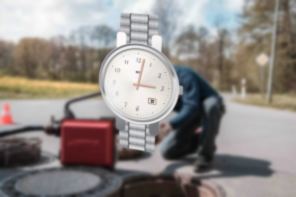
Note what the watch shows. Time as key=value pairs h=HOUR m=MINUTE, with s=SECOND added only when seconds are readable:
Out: h=3 m=2
